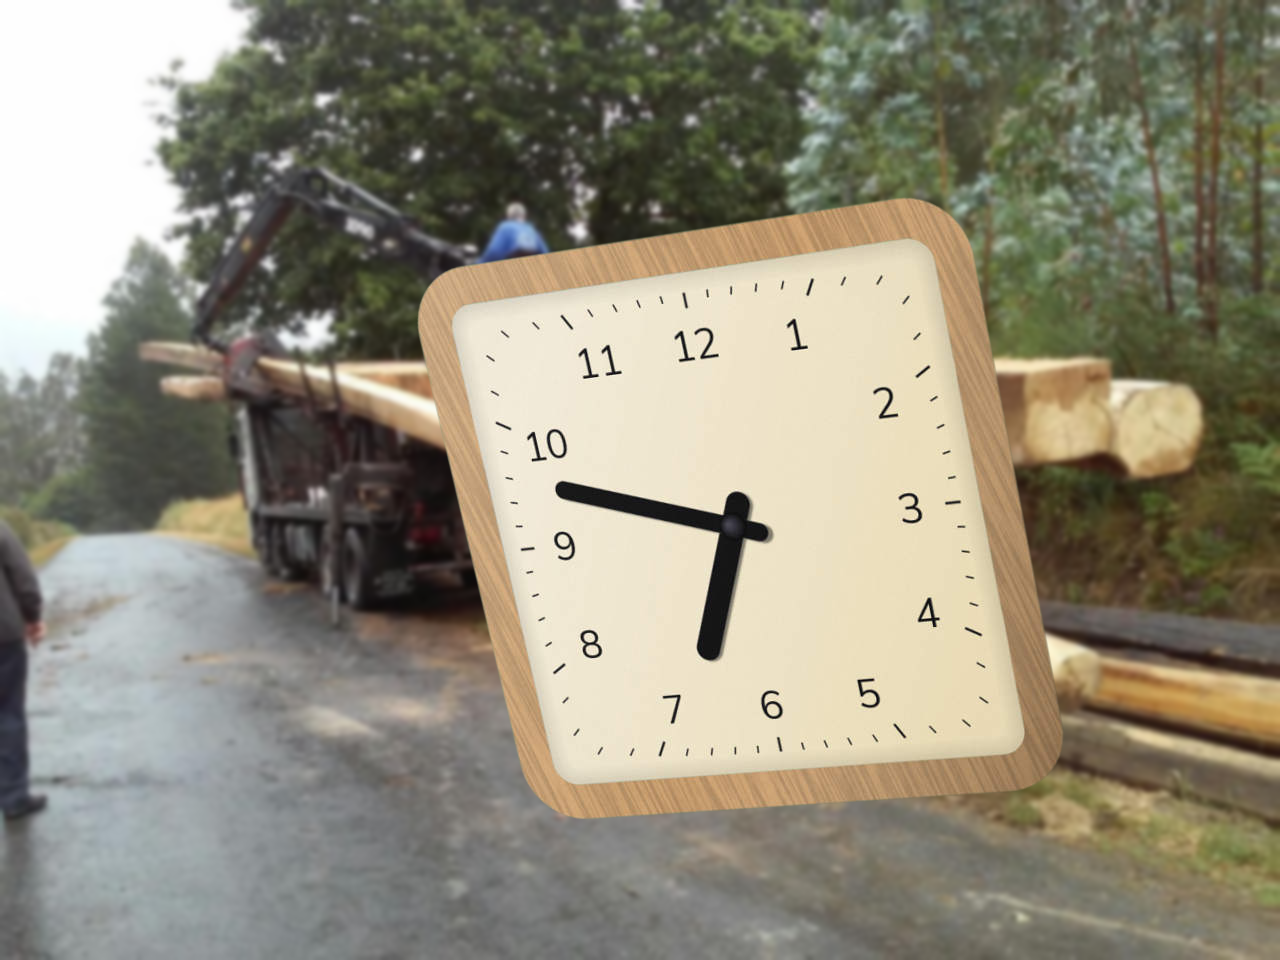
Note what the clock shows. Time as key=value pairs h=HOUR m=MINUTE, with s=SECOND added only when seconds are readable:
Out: h=6 m=48
